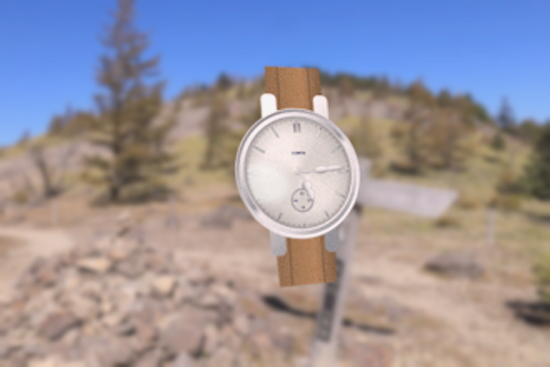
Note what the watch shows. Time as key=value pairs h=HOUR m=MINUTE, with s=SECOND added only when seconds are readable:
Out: h=5 m=14
